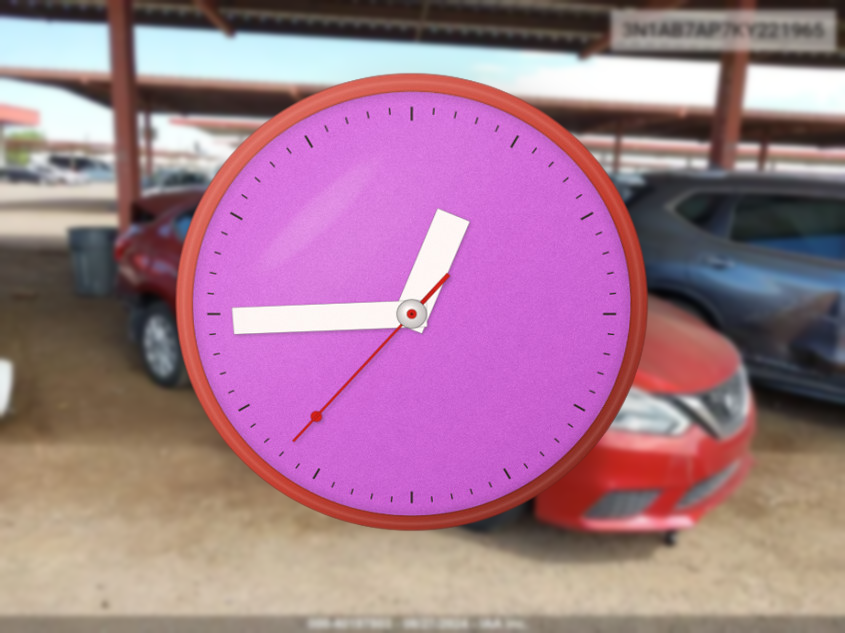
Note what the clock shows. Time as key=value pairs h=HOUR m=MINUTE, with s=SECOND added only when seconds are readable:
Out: h=12 m=44 s=37
